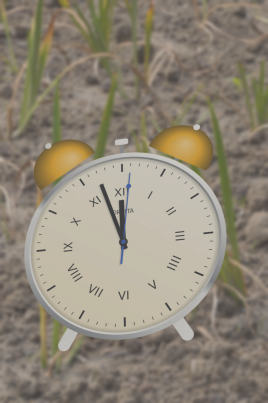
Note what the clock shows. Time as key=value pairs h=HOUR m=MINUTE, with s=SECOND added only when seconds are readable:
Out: h=11 m=57 s=1
